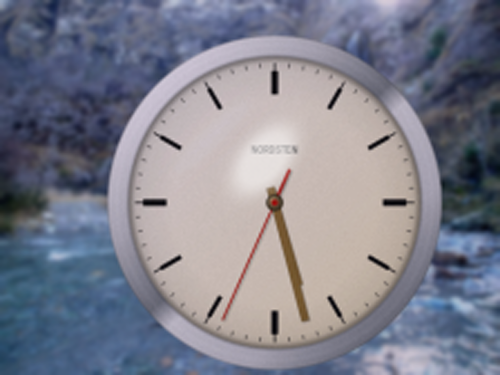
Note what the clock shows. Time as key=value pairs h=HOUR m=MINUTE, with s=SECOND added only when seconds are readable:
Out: h=5 m=27 s=34
